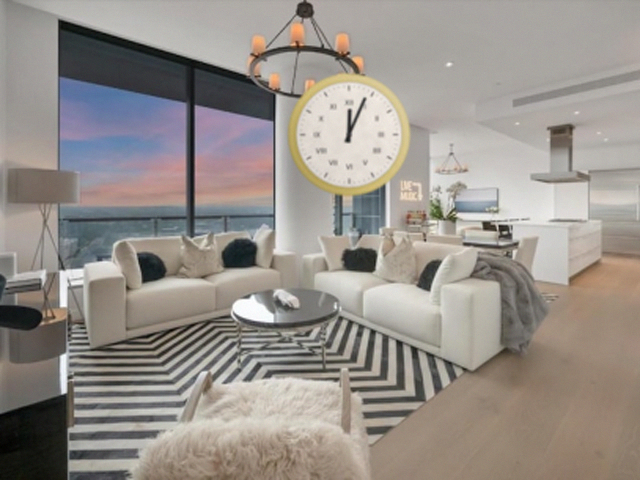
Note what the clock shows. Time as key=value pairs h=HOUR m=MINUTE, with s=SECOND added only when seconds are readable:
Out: h=12 m=4
